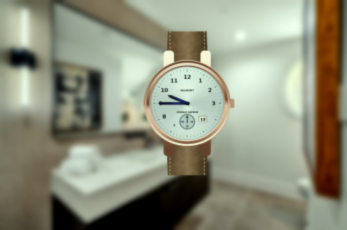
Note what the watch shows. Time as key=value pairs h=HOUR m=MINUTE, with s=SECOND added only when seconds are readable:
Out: h=9 m=45
